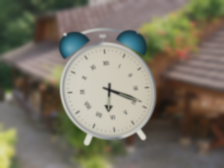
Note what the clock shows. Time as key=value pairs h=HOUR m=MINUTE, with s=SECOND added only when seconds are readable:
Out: h=6 m=19
